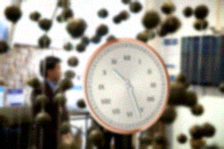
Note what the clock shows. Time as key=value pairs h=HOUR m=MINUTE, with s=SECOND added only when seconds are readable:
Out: h=10 m=27
